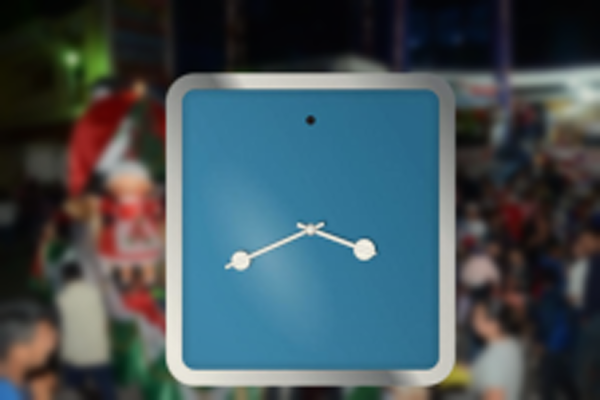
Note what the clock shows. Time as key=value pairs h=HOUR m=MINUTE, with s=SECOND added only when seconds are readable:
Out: h=3 m=41
